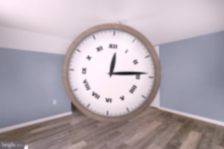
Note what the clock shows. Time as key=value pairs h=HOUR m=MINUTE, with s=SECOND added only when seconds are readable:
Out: h=12 m=14
